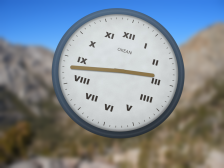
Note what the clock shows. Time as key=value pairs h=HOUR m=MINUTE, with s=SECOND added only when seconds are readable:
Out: h=2 m=43
